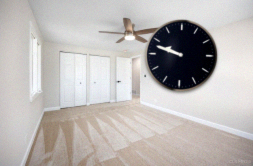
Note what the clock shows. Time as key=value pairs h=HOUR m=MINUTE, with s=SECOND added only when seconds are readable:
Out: h=9 m=48
